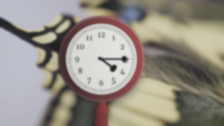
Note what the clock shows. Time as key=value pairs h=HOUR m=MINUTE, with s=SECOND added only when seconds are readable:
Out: h=4 m=15
